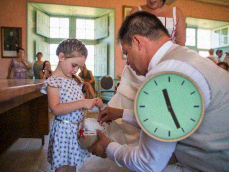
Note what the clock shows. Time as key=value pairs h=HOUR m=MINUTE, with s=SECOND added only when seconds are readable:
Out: h=11 m=26
